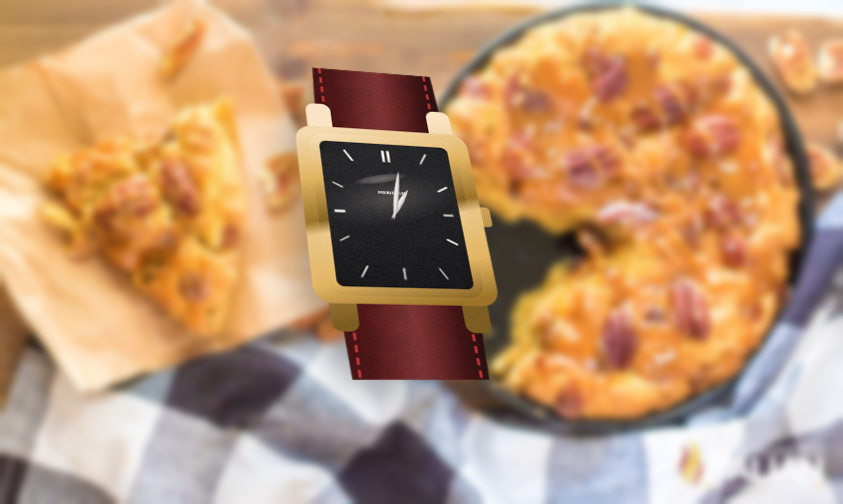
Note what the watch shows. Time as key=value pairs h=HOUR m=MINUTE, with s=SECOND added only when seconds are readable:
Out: h=1 m=2
